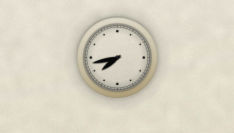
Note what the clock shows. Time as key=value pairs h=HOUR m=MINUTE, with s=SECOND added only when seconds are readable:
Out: h=7 m=43
